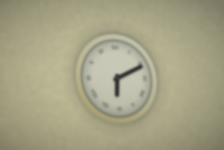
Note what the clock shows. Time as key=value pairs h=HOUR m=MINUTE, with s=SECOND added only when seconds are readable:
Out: h=6 m=11
